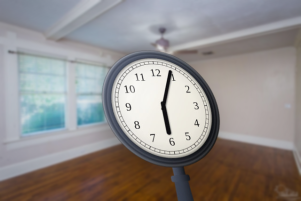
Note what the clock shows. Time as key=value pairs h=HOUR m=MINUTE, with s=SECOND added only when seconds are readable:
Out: h=6 m=4
